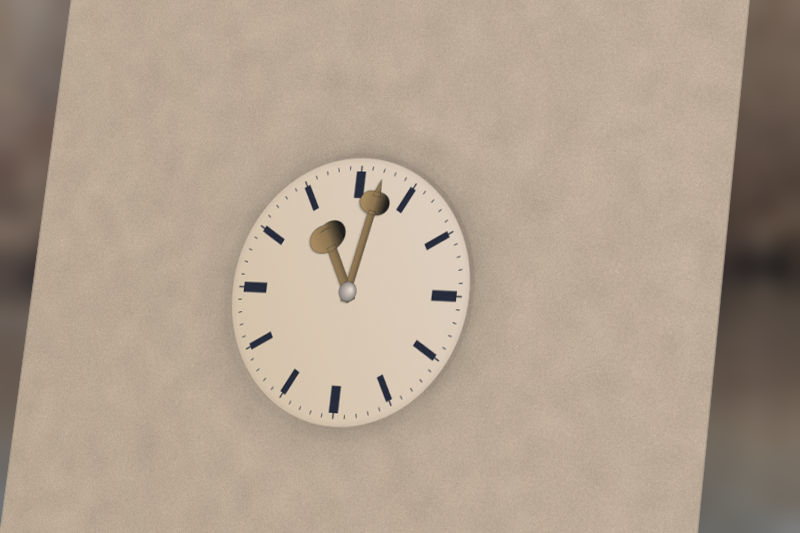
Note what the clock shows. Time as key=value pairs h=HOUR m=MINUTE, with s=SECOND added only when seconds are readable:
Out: h=11 m=2
